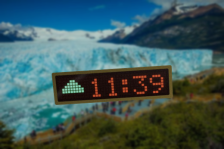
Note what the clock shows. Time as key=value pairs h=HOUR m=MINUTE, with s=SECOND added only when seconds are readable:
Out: h=11 m=39
